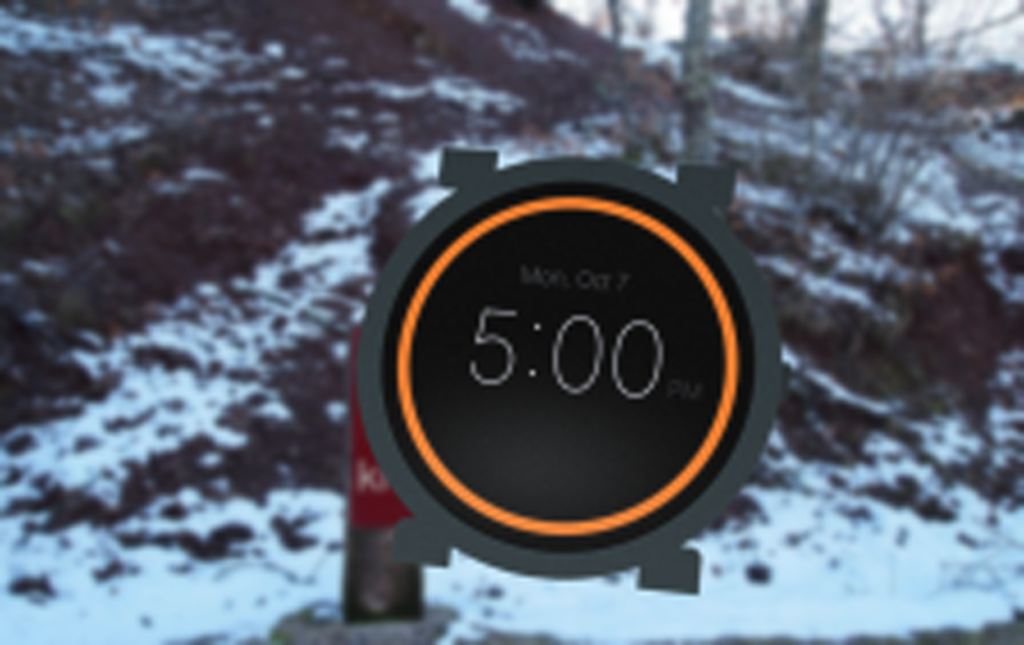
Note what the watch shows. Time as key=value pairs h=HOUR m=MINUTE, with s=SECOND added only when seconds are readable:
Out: h=5 m=0
